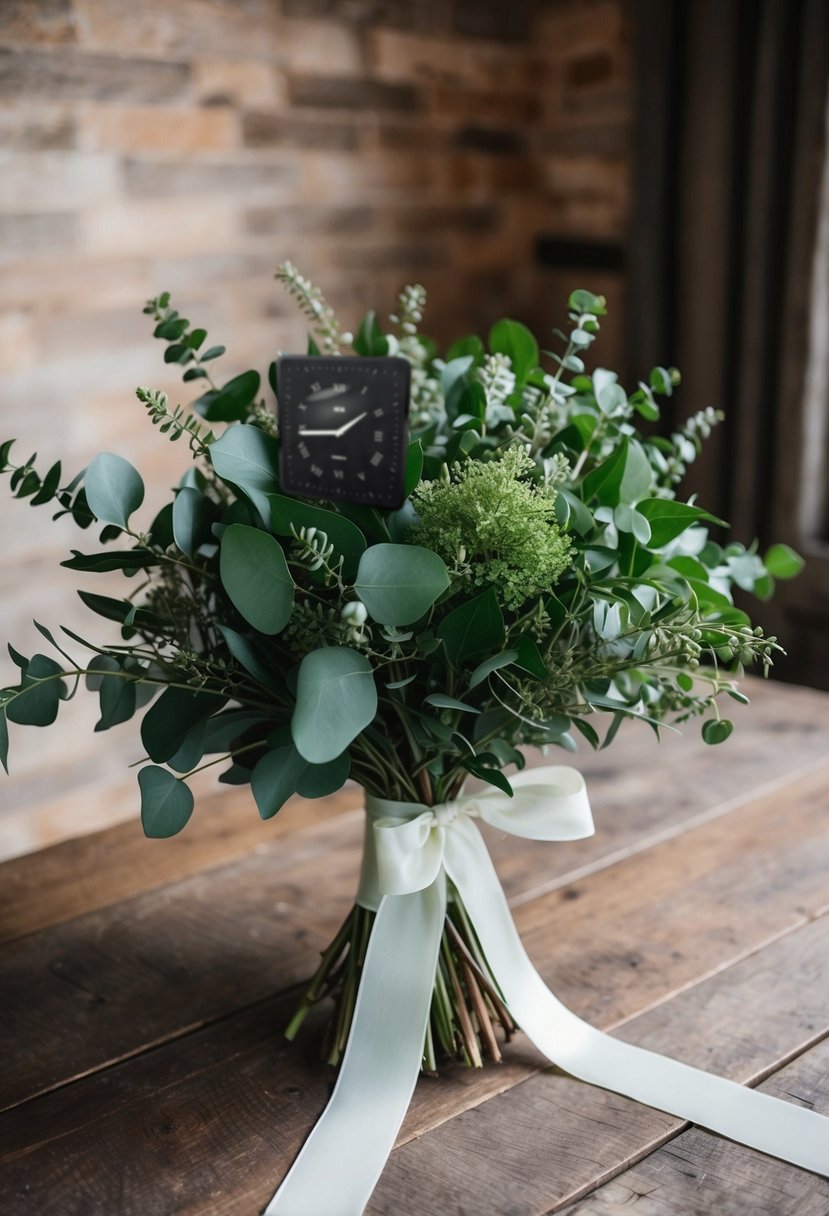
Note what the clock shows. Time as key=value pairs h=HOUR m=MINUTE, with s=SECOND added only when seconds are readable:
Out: h=1 m=44
